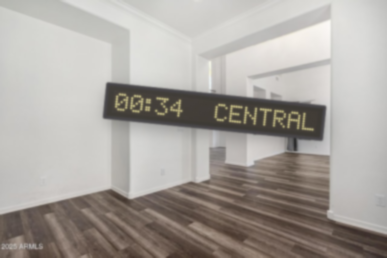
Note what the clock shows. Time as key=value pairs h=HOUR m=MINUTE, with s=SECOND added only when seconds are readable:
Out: h=0 m=34
